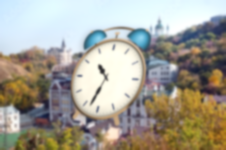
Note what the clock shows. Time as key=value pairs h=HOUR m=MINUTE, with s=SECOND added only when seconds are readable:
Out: h=10 m=33
